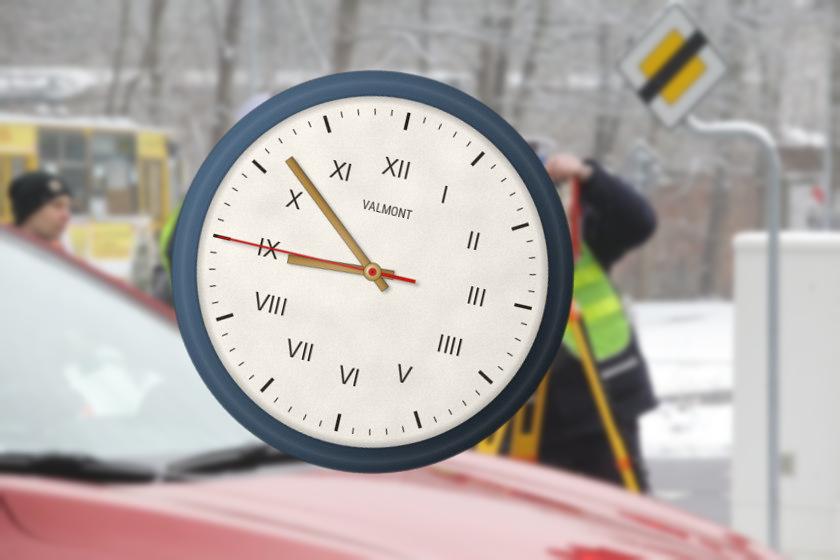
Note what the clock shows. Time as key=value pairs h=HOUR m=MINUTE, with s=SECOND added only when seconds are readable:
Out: h=8 m=51 s=45
